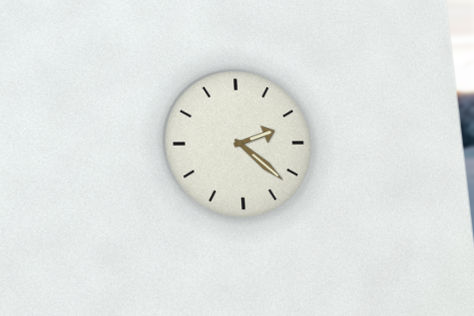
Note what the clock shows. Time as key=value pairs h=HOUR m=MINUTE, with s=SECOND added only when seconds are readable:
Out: h=2 m=22
